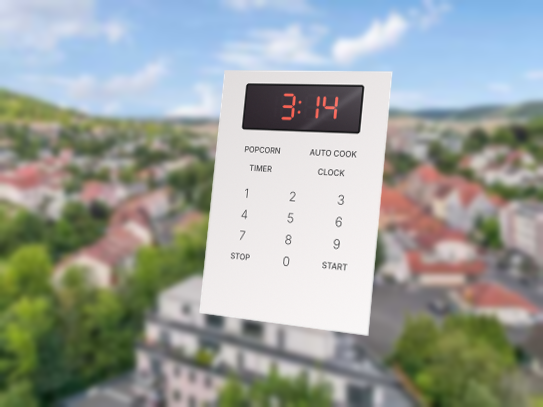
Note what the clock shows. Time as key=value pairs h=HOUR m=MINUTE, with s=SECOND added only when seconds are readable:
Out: h=3 m=14
